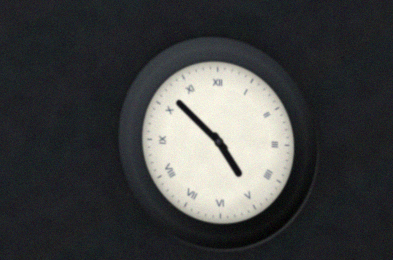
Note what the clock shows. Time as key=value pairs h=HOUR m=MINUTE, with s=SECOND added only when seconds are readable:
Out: h=4 m=52
